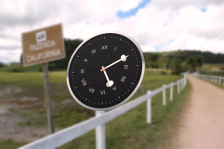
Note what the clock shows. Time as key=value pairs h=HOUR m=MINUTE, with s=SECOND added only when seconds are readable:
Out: h=5 m=11
